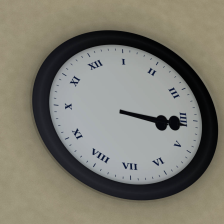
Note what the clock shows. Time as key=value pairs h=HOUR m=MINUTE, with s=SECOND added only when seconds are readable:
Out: h=4 m=21
